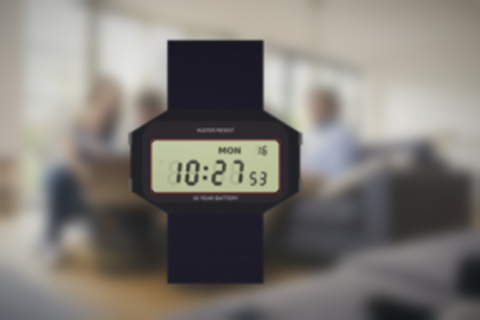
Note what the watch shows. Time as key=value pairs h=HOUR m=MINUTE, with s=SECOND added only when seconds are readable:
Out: h=10 m=27 s=53
